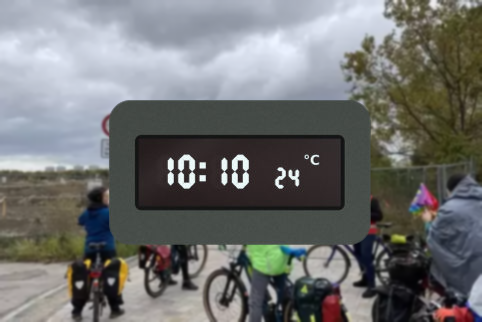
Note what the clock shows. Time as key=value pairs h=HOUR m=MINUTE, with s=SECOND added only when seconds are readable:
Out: h=10 m=10
